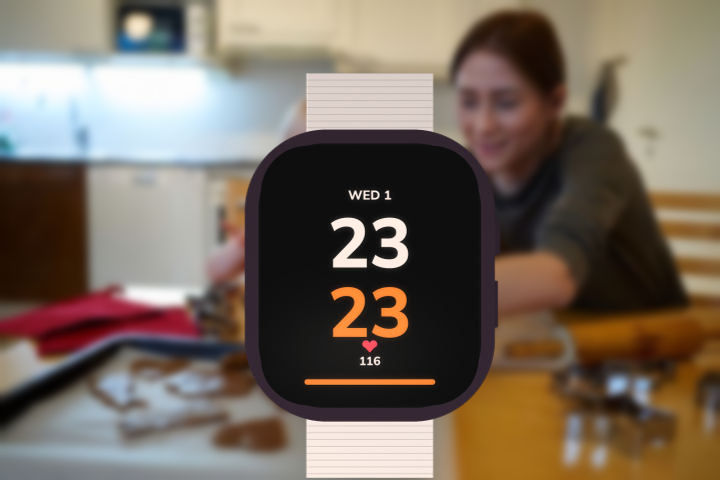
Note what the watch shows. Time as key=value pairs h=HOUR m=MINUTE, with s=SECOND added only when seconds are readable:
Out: h=23 m=23
